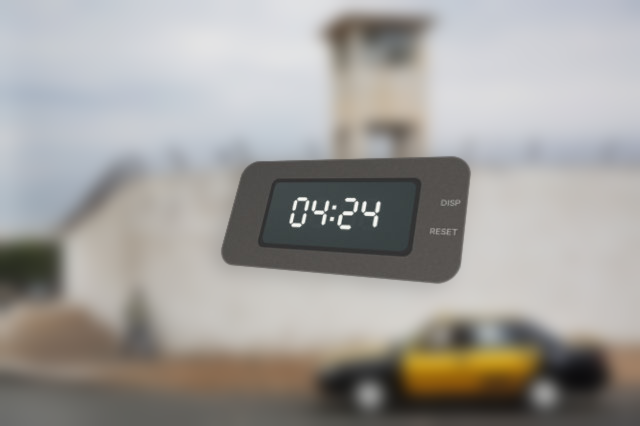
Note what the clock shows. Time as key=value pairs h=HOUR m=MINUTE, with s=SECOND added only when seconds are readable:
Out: h=4 m=24
